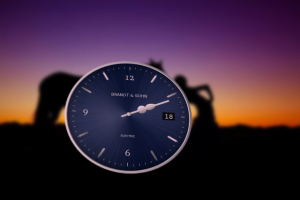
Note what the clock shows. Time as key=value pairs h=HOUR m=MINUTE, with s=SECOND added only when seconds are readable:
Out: h=2 m=11
